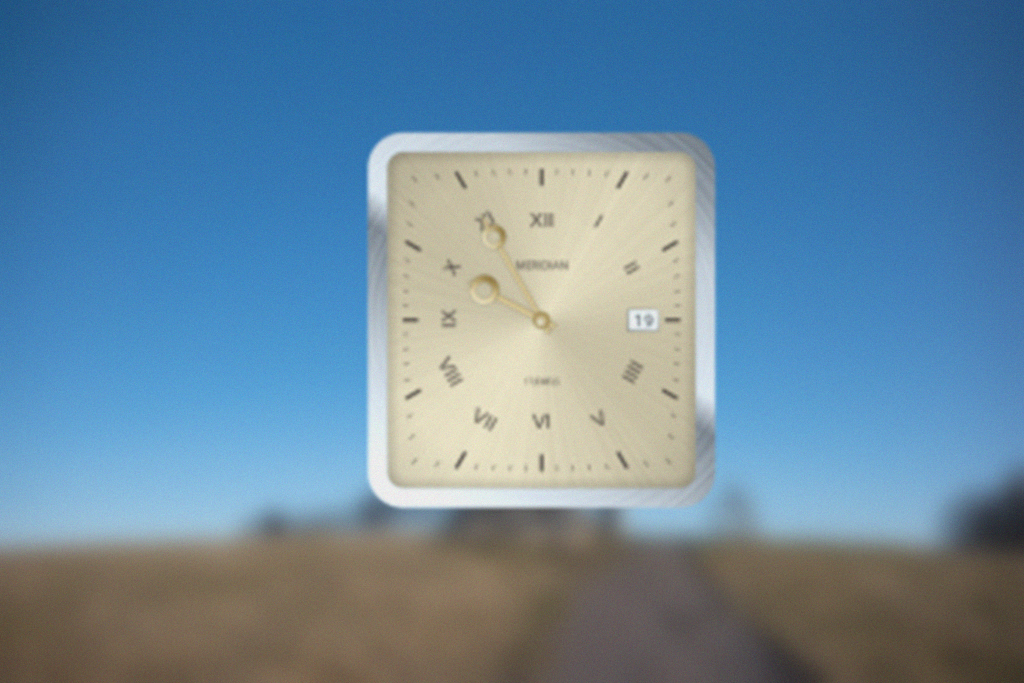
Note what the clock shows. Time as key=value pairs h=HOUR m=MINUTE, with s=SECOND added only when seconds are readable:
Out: h=9 m=55
